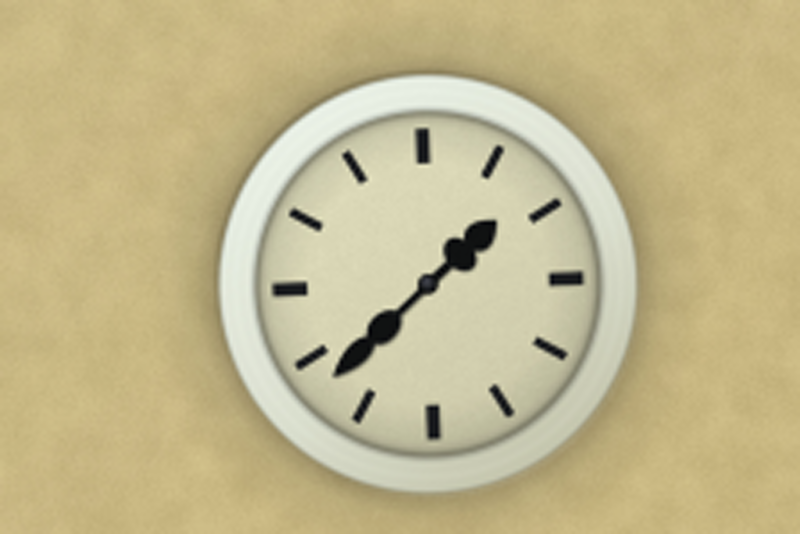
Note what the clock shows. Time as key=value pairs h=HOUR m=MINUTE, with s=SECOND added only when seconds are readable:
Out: h=1 m=38
